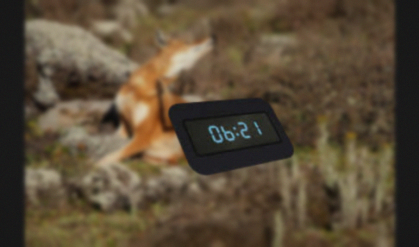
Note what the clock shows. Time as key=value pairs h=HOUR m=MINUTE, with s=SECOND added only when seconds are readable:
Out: h=6 m=21
